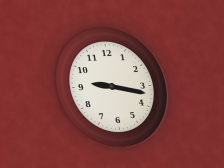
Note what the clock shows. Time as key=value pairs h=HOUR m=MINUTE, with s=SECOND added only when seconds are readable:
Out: h=9 m=17
